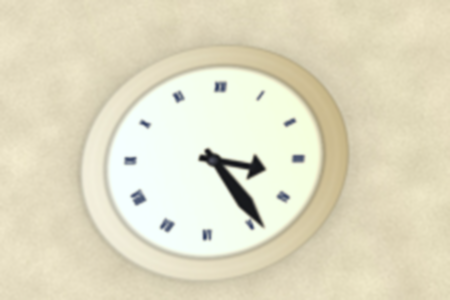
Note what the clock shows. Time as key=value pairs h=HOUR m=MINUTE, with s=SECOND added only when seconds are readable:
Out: h=3 m=24
